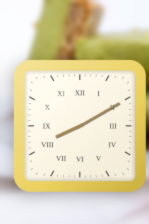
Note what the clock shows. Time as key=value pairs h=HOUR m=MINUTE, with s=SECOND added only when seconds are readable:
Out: h=8 m=10
